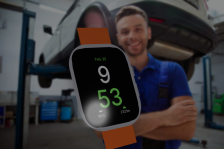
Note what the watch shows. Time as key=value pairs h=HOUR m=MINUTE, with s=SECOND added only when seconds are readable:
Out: h=9 m=53
